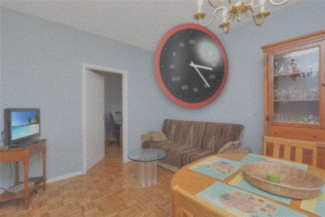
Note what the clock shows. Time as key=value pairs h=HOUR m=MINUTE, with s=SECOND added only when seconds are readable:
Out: h=3 m=24
